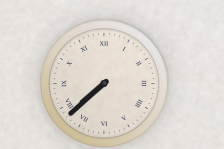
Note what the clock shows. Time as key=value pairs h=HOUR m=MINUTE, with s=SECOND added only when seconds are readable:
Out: h=7 m=38
